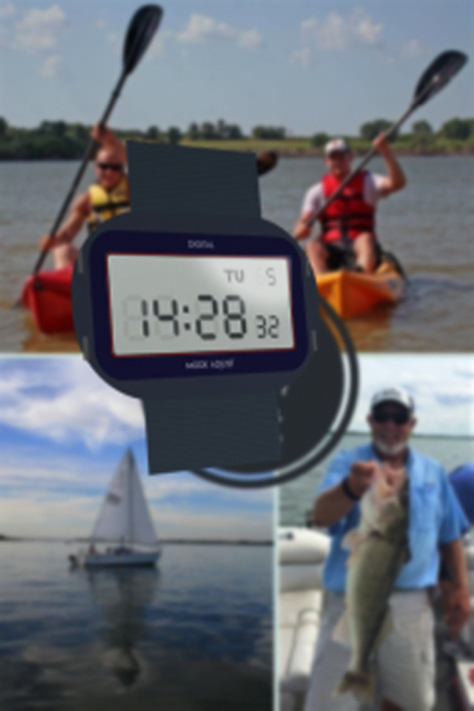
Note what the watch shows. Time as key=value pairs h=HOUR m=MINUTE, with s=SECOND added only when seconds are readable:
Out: h=14 m=28 s=32
